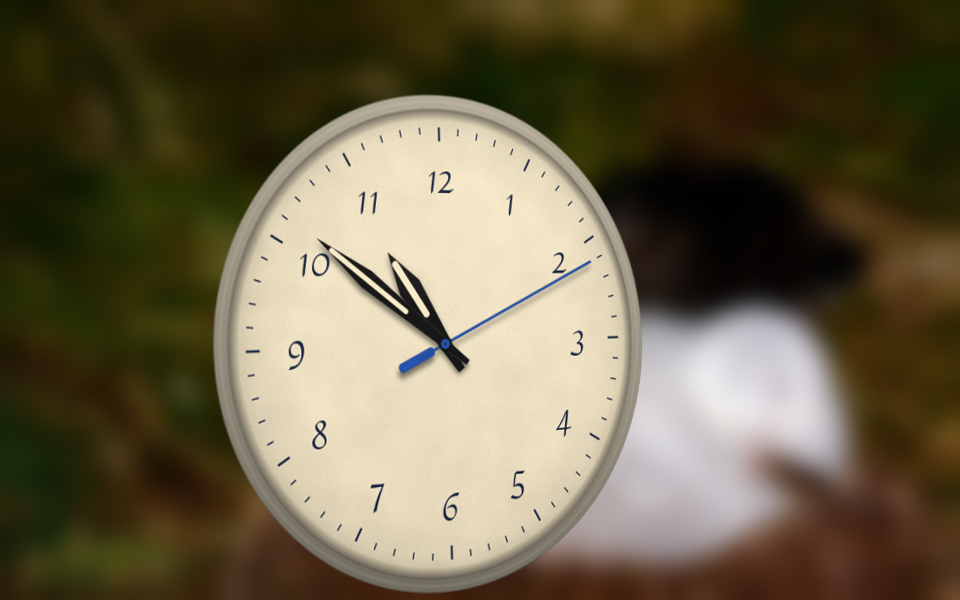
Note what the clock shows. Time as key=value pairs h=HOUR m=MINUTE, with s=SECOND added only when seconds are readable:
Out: h=10 m=51 s=11
